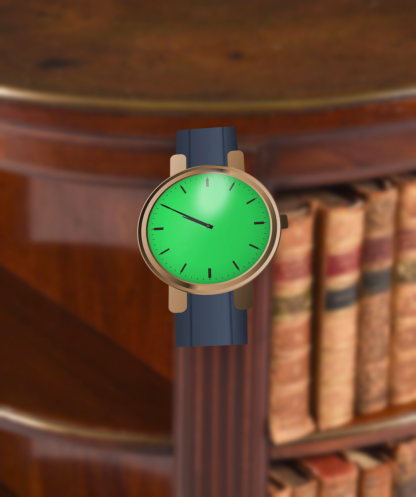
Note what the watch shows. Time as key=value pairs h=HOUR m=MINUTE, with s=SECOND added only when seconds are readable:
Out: h=9 m=50
